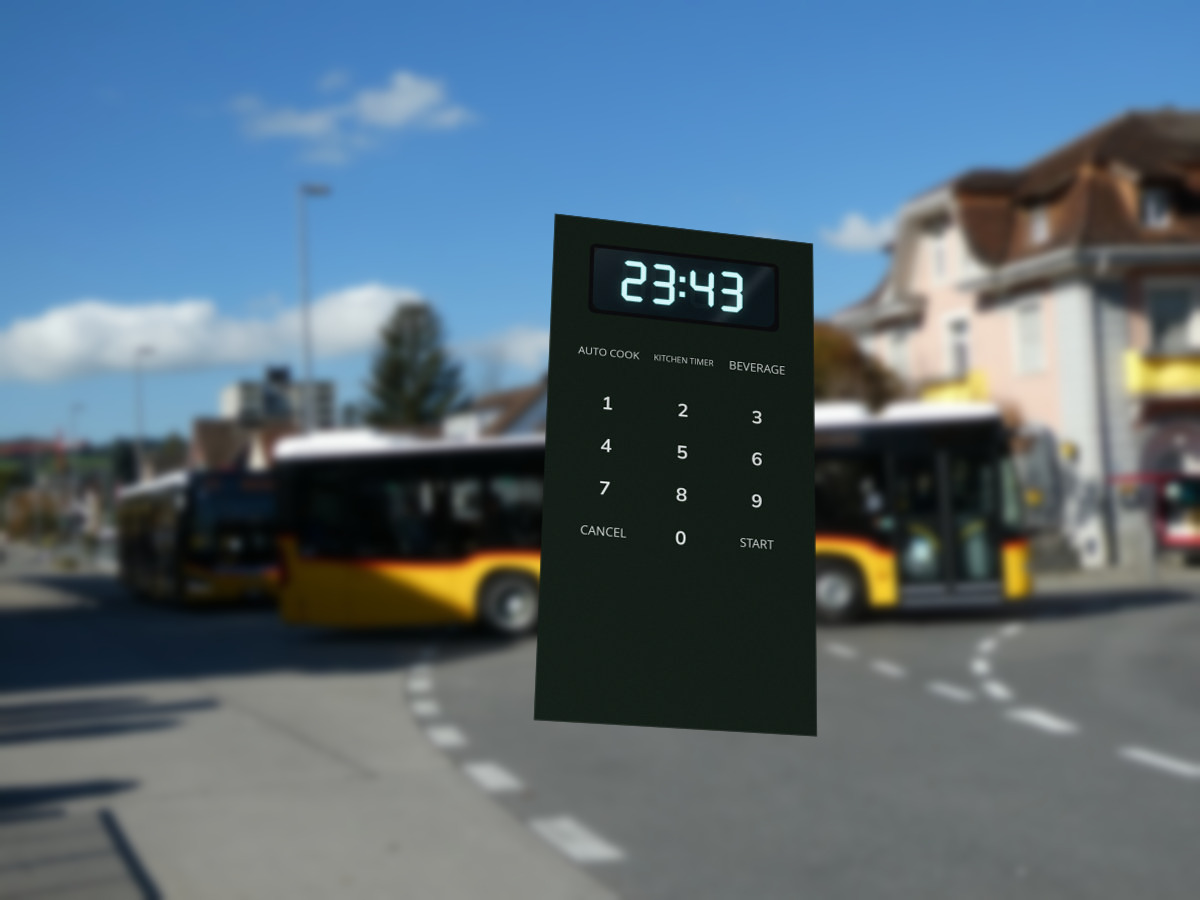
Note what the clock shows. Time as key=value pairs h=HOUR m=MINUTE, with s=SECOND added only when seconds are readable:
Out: h=23 m=43
